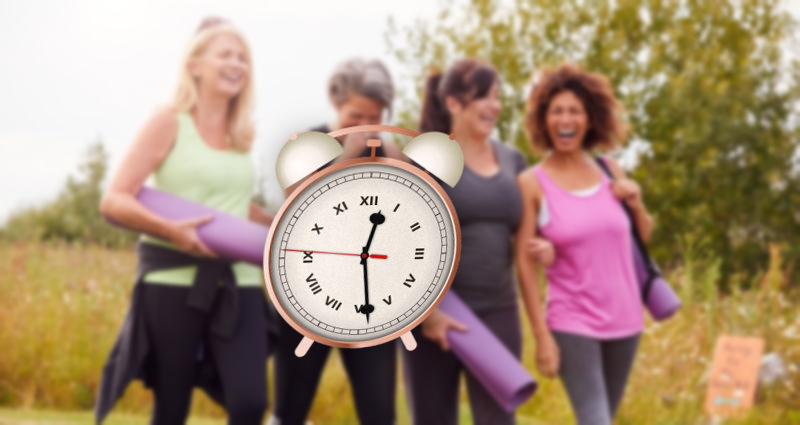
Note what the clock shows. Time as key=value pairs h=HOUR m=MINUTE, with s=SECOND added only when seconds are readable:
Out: h=12 m=28 s=46
